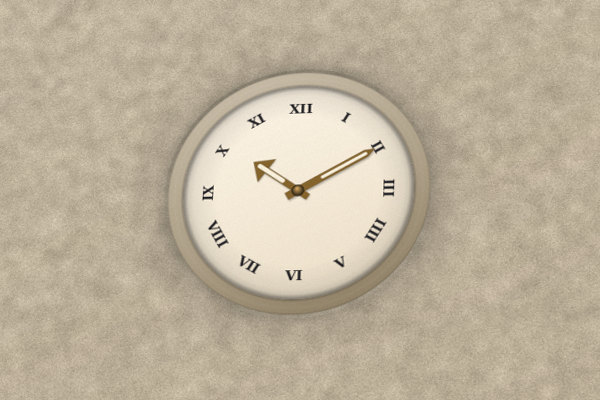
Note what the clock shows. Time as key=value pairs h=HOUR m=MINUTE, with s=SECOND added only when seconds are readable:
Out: h=10 m=10
